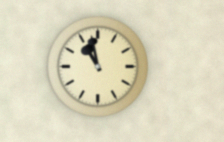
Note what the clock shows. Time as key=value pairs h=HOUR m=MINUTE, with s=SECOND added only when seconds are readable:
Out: h=10 m=58
